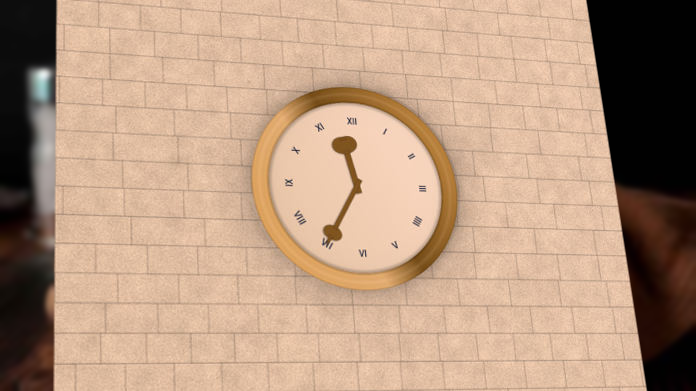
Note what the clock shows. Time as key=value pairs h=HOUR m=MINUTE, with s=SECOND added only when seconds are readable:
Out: h=11 m=35
